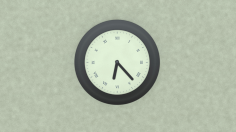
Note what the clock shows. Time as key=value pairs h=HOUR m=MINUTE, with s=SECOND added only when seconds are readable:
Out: h=6 m=23
